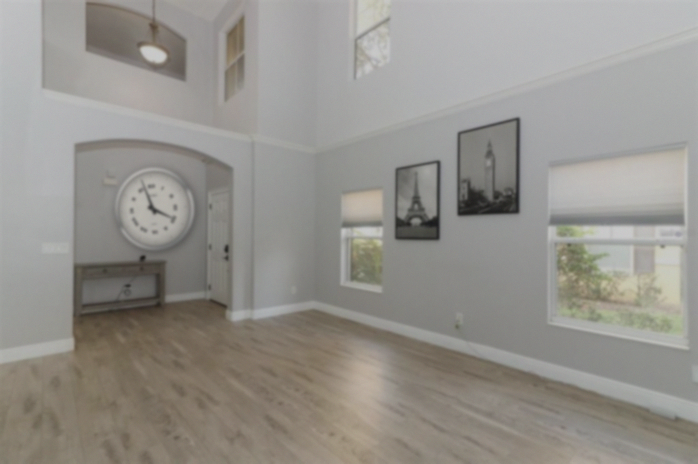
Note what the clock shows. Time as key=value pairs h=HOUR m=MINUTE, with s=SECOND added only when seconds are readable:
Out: h=3 m=57
